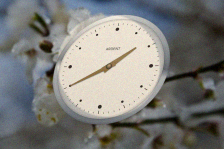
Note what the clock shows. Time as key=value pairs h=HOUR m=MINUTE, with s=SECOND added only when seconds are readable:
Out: h=1 m=40
